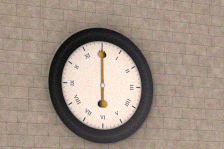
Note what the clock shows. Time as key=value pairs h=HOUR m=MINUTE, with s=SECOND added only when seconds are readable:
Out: h=6 m=0
